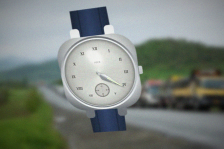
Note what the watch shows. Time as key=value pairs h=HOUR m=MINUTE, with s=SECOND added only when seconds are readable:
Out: h=4 m=21
